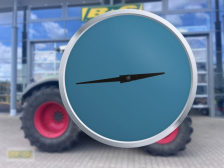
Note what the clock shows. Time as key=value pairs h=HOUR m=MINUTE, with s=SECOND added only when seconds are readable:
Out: h=2 m=44
